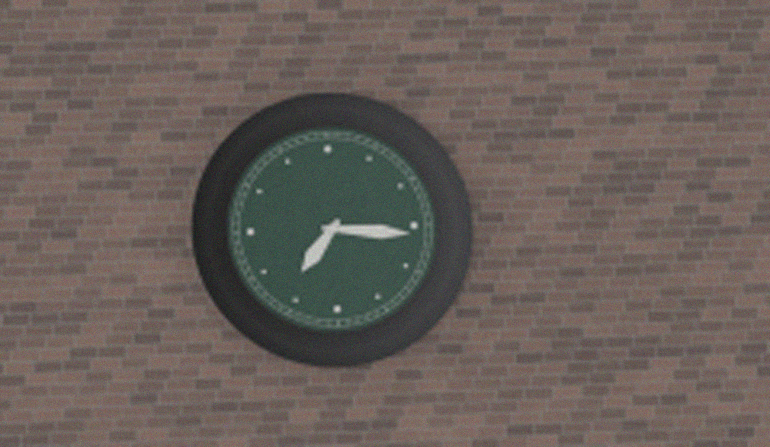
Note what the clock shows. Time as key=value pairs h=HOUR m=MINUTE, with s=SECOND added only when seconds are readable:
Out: h=7 m=16
